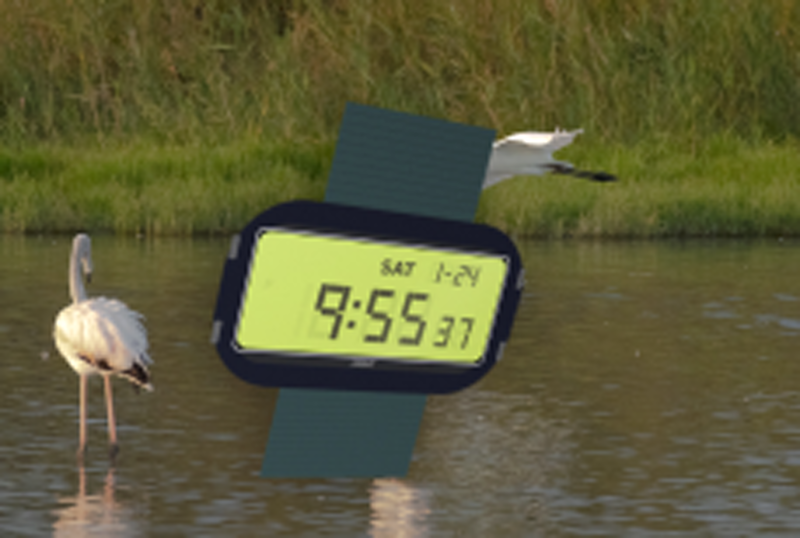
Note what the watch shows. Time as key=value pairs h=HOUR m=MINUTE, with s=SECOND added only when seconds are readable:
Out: h=9 m=55 s=37
